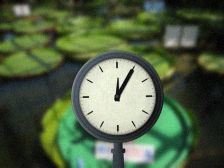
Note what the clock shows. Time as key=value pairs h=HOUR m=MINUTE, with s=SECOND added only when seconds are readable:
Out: h=12 m=5
